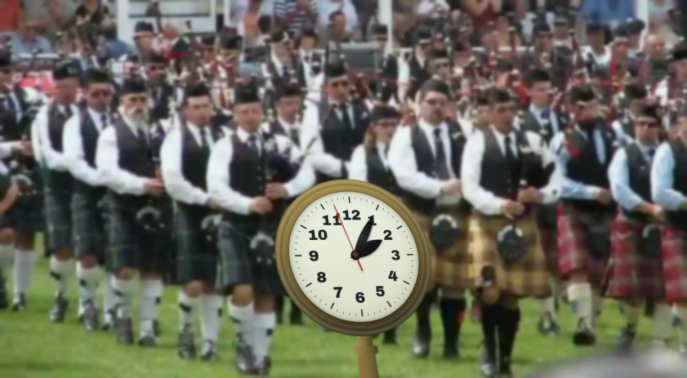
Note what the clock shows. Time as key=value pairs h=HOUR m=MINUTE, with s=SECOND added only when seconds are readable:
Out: h=2 m=4 s=57
